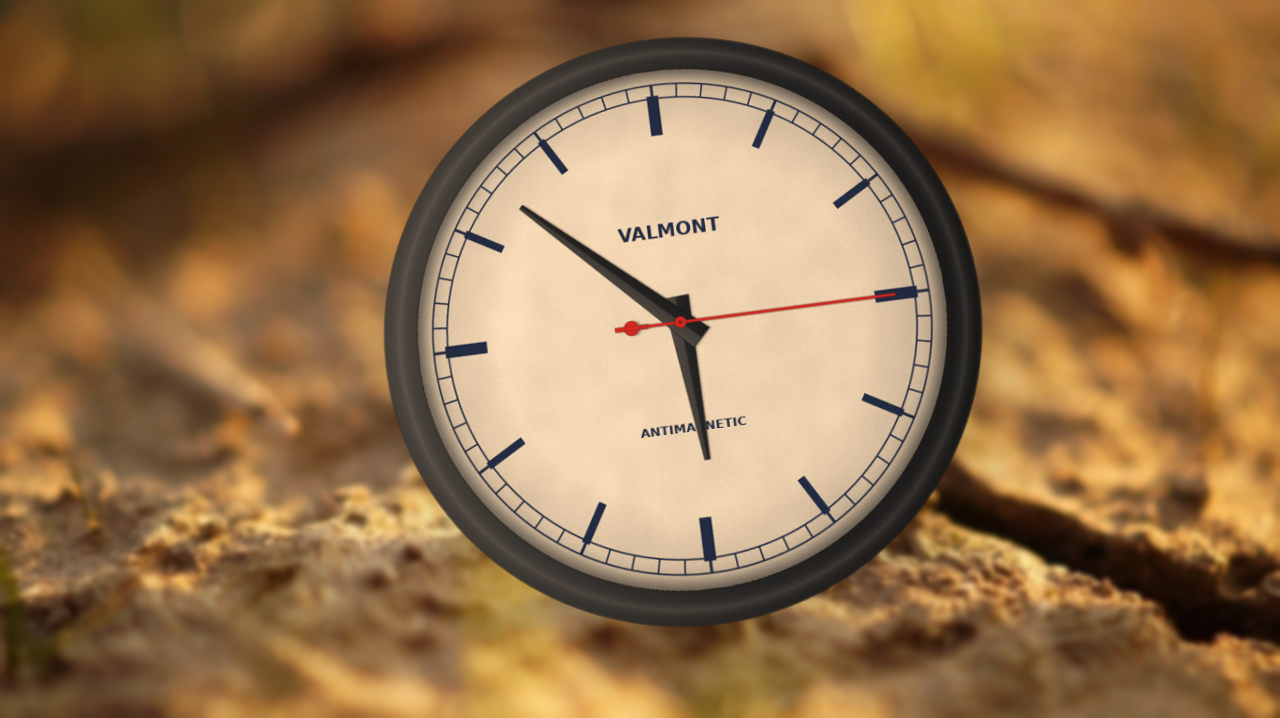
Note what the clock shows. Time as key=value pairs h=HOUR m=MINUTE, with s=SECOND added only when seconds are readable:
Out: h=5 m=52 s=15
